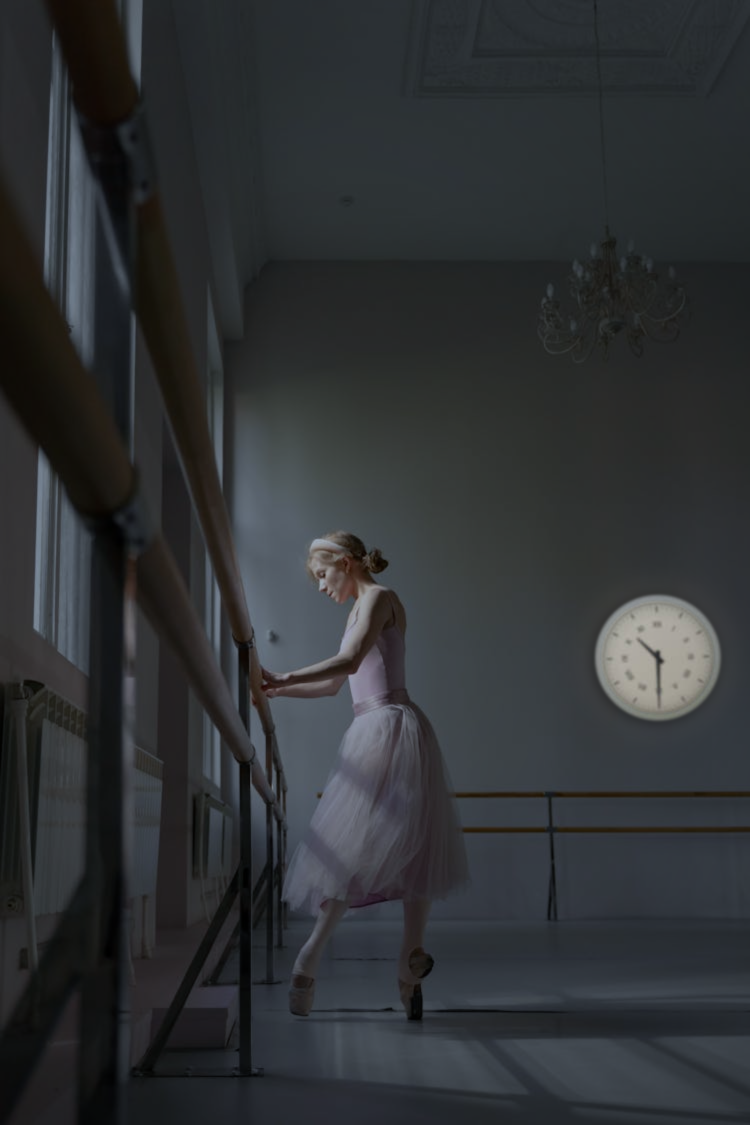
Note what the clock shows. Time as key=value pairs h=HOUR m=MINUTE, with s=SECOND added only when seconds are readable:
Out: h=10 m=30
